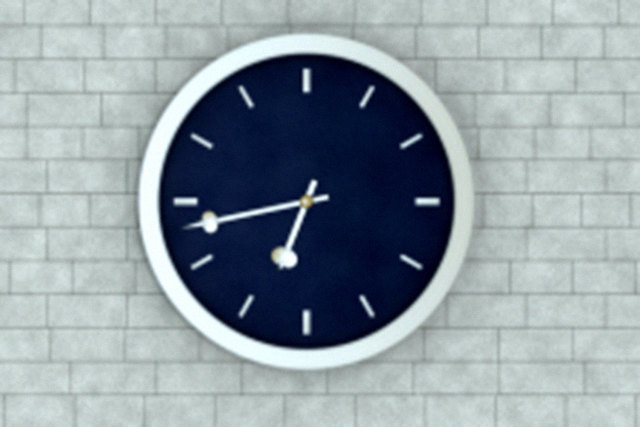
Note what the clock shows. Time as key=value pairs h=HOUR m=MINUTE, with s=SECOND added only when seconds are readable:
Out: h=6 m=43
